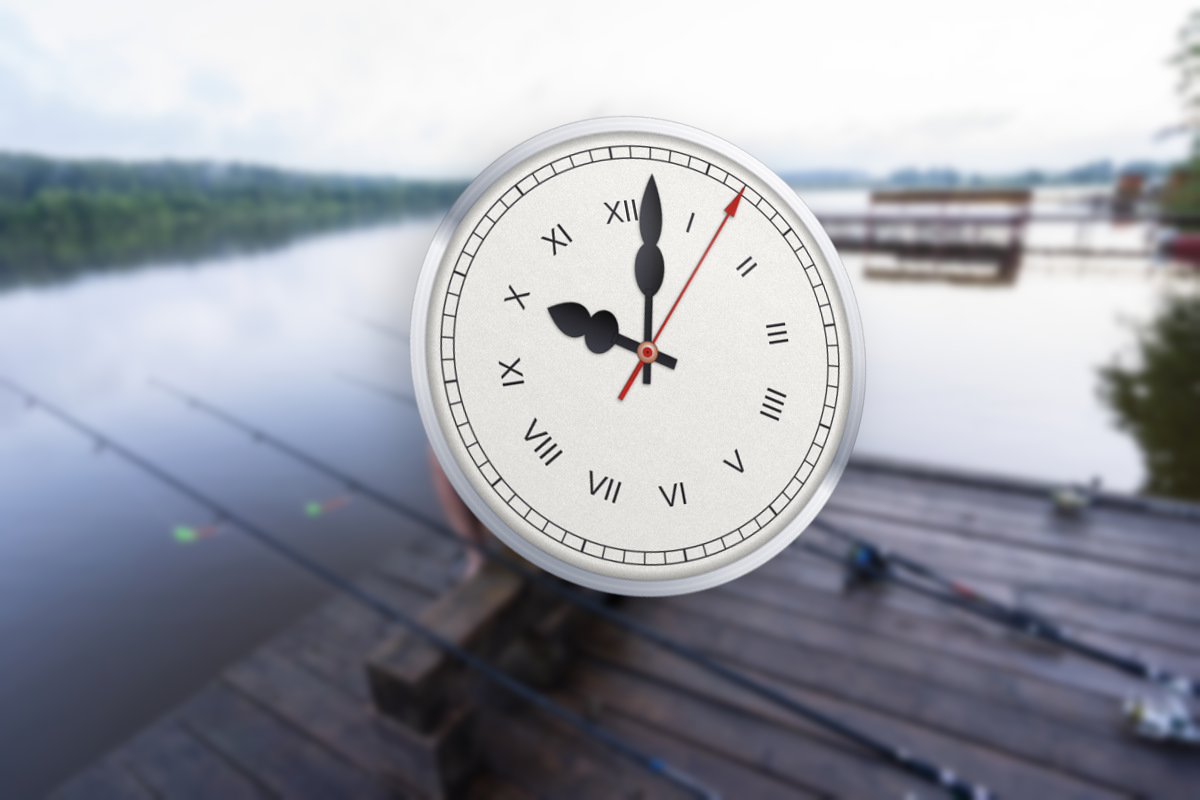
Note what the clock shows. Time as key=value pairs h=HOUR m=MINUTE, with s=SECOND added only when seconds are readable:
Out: h=10 m=2 s=7
